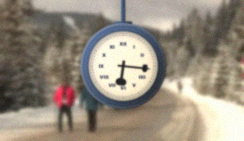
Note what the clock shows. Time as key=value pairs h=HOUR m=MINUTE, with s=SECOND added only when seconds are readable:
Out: h=6 m=16
